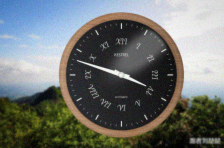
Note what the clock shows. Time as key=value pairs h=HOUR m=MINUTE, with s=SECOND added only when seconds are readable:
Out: h=3 m=48
